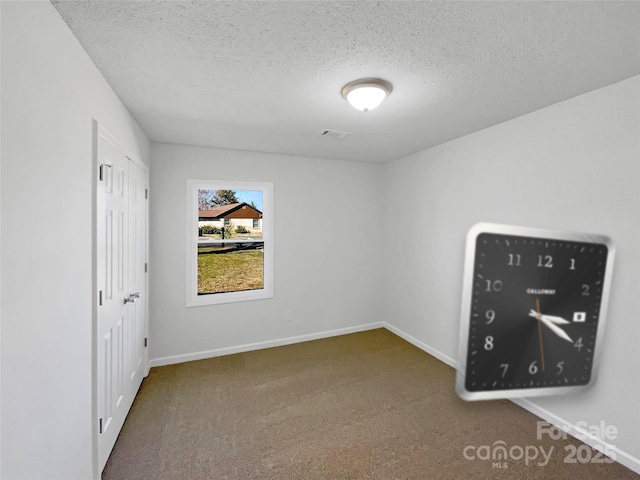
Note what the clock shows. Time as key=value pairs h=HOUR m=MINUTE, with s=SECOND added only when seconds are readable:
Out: h=3 m=20 s=28
